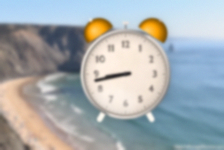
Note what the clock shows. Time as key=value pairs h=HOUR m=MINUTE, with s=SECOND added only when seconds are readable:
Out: h=8 m=43
